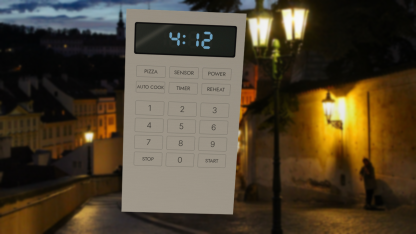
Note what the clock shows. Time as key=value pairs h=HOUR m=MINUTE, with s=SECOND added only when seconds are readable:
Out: h=4 m=12
